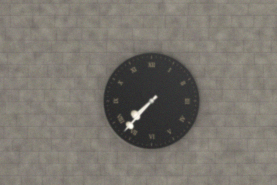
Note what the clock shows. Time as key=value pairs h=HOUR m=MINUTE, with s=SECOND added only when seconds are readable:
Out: h=7 m=37
